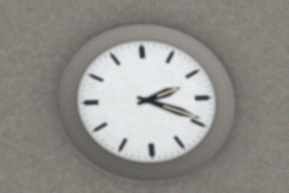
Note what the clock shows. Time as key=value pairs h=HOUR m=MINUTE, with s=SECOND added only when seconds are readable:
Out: h=2 m=19
